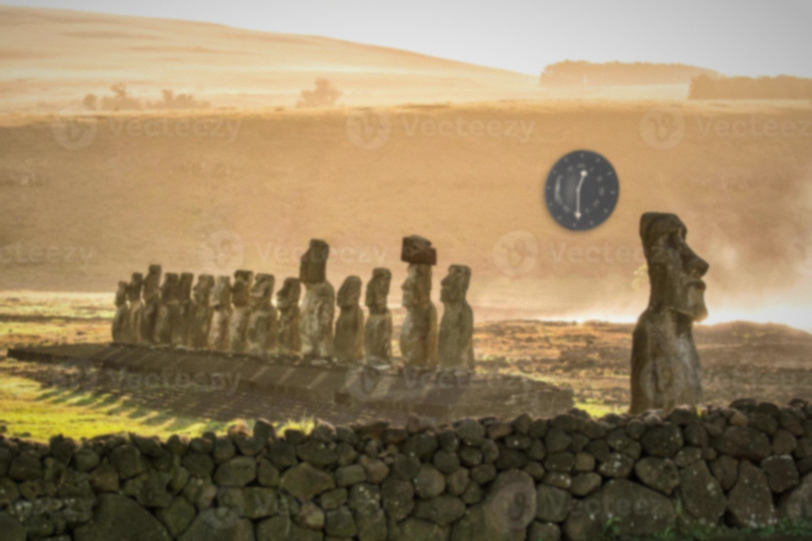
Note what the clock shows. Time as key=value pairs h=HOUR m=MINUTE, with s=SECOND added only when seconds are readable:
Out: h=12 m=29
